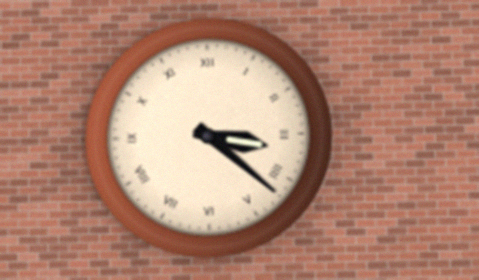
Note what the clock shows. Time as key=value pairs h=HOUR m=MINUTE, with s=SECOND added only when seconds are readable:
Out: h=3 m=22
